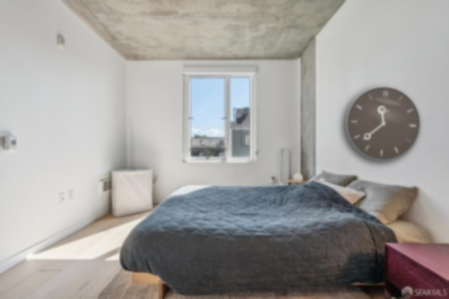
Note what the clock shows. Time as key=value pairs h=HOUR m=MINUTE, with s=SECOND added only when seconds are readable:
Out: h=11 m=38
